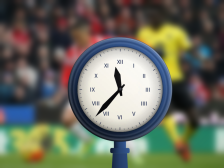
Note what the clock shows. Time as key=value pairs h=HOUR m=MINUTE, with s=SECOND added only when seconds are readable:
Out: h=11 m=37
